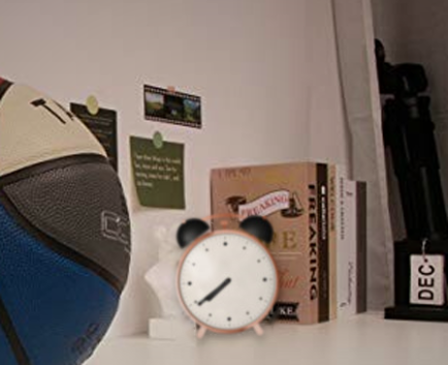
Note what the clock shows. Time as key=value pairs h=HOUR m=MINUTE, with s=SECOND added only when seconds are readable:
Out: h=7 m=39
